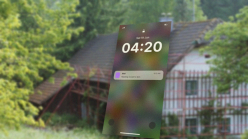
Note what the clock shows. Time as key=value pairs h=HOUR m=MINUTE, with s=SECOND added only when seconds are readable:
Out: h=4 m=20
